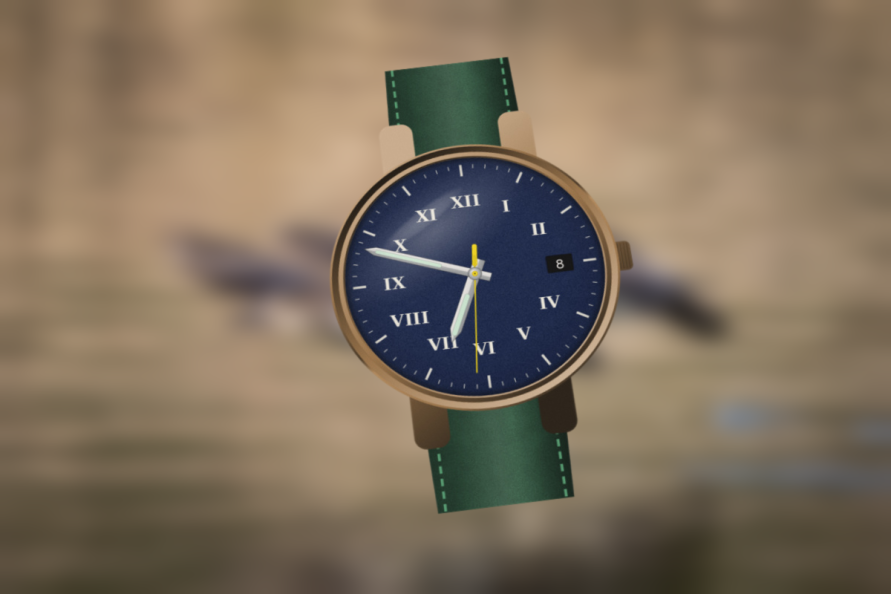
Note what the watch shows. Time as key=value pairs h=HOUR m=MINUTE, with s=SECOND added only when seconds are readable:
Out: h=6 m=48 s=31
